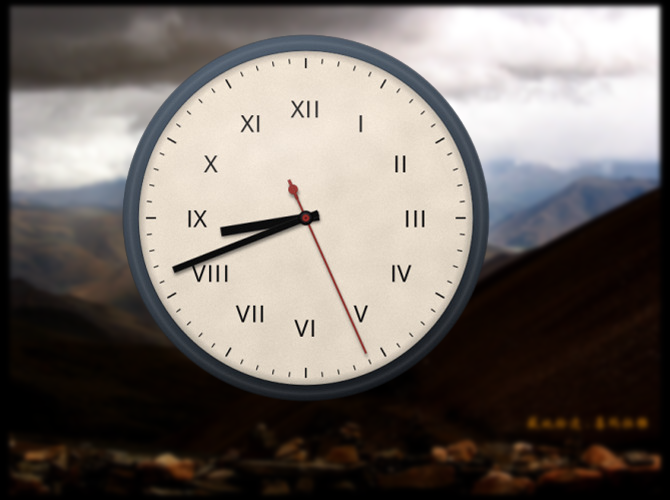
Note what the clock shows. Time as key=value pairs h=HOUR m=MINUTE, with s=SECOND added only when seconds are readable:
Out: h=8 m=41 s=26
